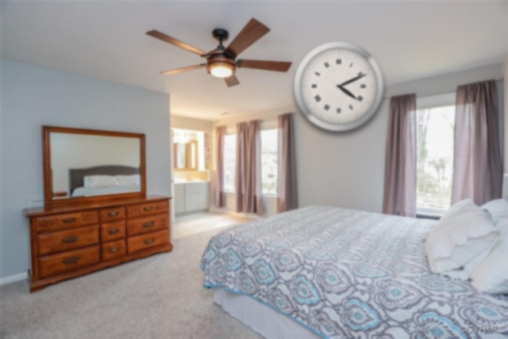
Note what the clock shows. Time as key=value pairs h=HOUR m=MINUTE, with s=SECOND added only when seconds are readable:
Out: h=4 m=11
